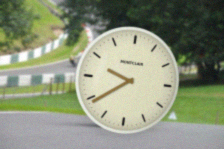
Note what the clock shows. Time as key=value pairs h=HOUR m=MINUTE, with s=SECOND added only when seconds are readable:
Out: h=9 m=39
